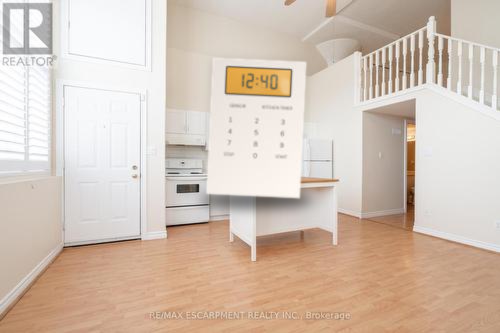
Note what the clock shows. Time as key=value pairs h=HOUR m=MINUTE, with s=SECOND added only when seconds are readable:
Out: h=12 m=40
